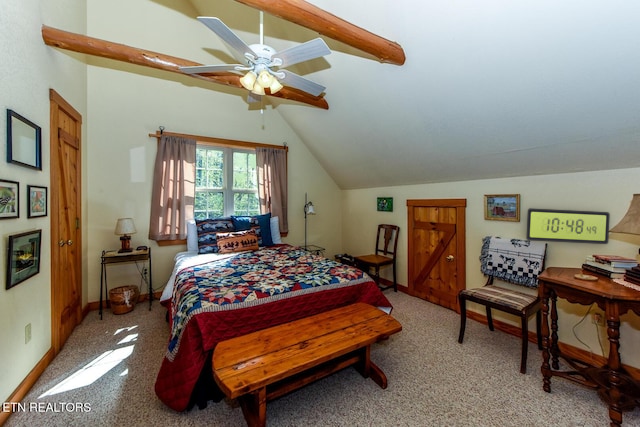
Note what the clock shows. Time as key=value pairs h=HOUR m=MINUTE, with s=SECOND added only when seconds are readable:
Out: h=10 m=48
